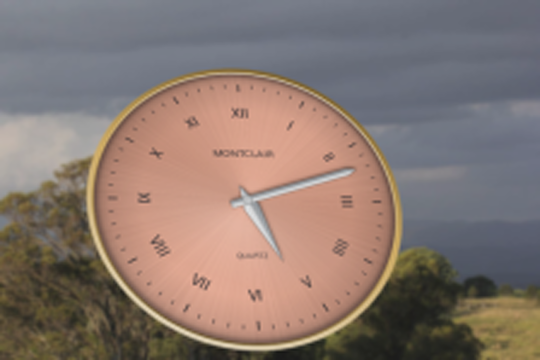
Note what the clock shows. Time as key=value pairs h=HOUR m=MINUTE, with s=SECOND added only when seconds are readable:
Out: h=5 m=12
